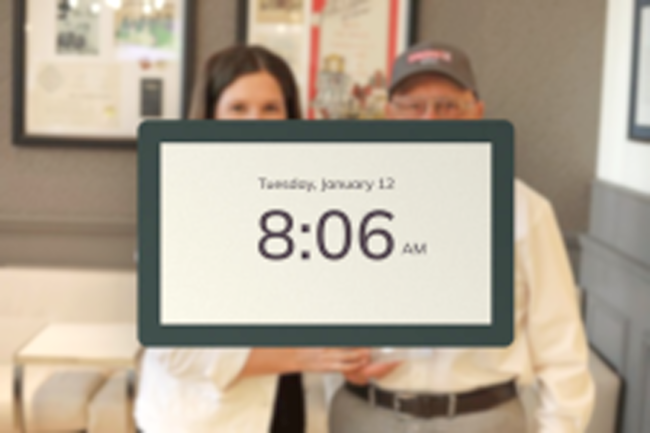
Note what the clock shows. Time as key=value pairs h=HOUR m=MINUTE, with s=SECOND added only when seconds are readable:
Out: h=8 m=6
